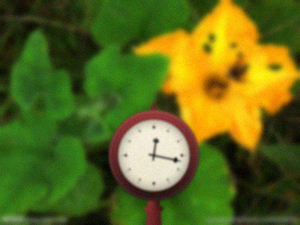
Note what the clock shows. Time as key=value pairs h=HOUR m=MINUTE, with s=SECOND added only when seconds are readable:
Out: h=12 m=17
